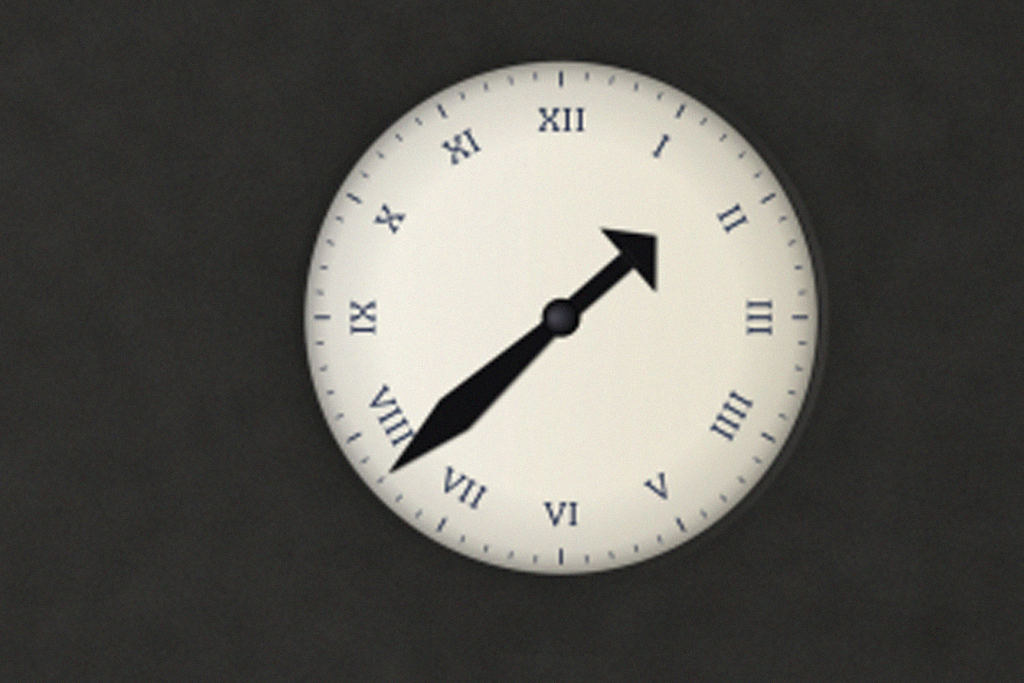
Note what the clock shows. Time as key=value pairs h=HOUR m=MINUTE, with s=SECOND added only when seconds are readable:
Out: h=1 m=38
